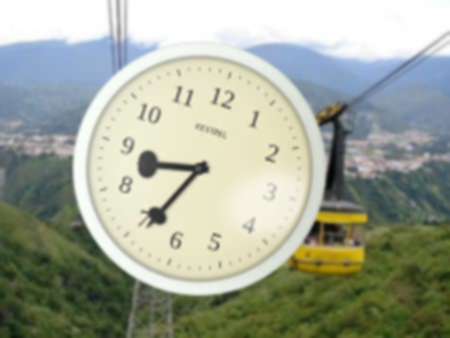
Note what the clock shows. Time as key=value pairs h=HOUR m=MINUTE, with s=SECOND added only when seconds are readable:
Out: h=8 m=34
